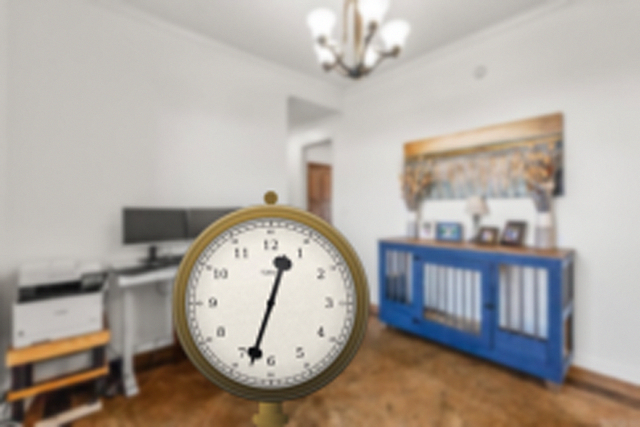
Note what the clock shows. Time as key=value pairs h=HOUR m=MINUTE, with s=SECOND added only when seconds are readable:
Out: h=12 m=33
